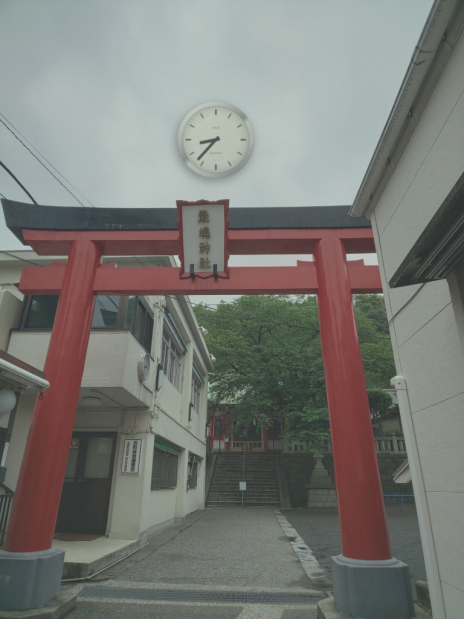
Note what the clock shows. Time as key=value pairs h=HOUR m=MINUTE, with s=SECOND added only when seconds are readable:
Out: h=8 m=37
